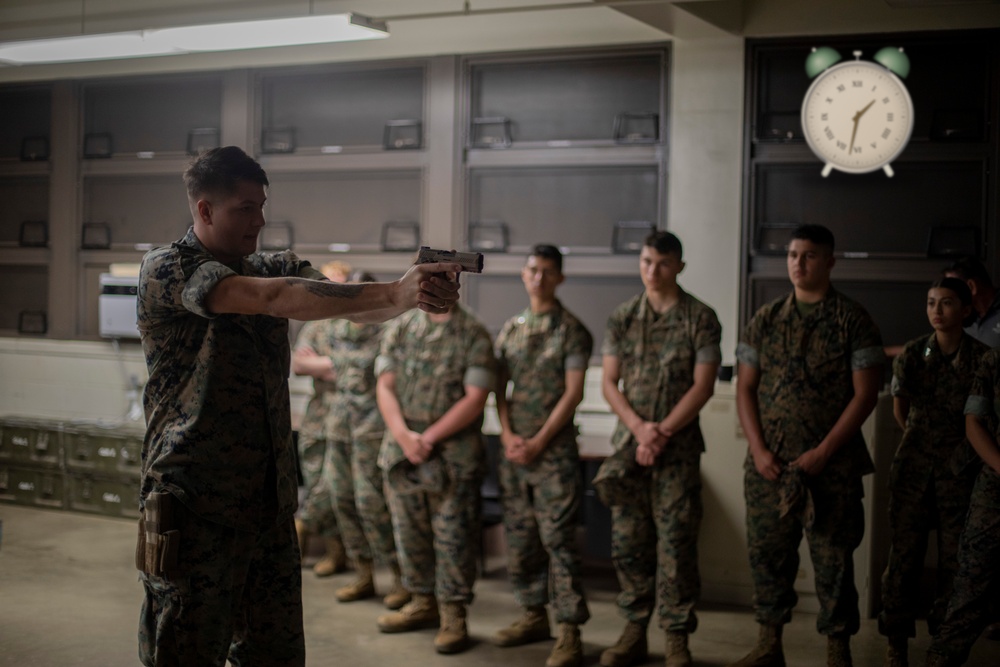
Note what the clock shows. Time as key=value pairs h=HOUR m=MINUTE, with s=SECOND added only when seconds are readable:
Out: h=1 m=32
